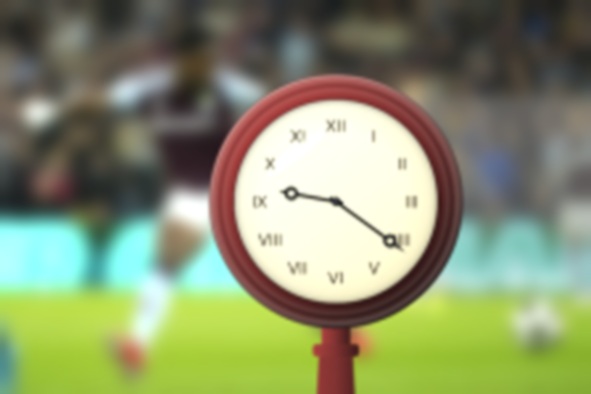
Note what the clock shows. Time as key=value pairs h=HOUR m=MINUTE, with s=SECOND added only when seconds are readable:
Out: h=9 m=21
